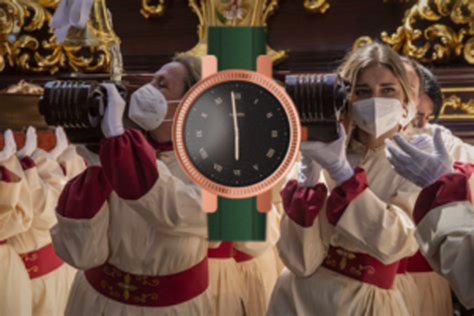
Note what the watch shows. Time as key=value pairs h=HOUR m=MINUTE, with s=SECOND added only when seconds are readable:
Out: h=5 m=59
